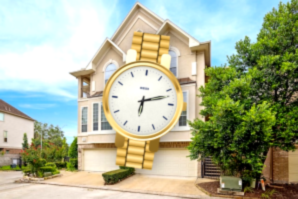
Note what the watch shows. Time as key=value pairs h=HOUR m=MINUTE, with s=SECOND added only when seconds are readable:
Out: h=6 m=12
